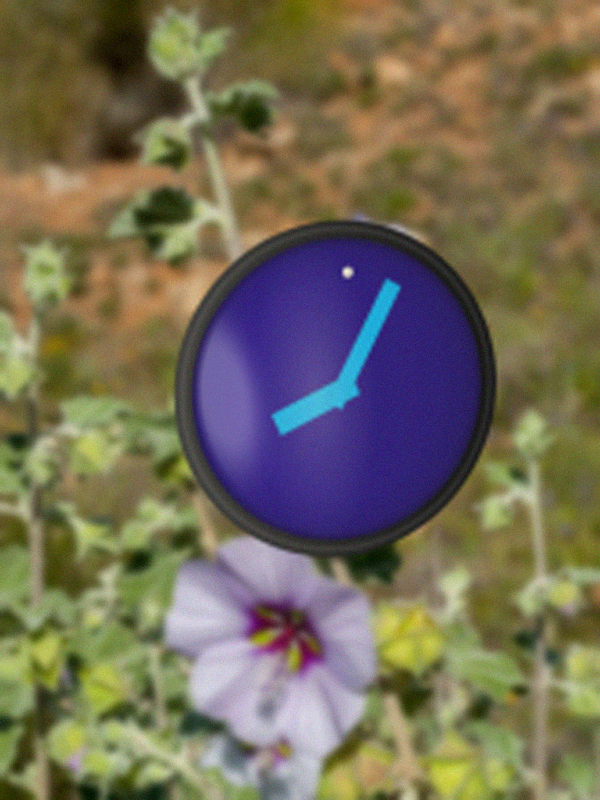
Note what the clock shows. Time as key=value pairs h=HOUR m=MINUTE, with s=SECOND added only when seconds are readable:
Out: h=8 m=4
